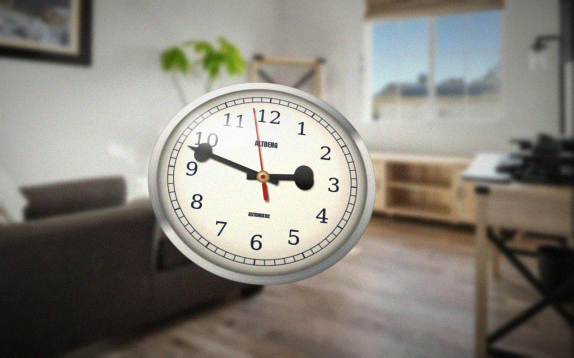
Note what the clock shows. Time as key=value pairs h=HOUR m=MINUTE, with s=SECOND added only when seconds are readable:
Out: h=2 m=47 s=58
